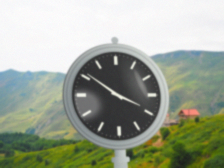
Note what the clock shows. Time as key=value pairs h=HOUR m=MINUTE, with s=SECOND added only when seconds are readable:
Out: h=3 m=51
